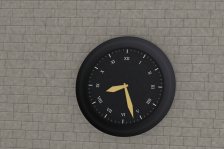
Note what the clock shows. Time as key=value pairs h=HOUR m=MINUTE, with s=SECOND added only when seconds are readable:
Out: h=8 m=27
